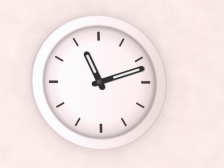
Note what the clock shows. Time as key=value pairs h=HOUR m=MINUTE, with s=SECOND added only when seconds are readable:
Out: h=11 m=12
